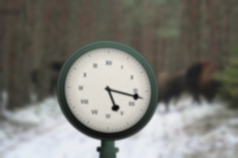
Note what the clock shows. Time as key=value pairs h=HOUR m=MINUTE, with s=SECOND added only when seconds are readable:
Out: h=5 m=17
